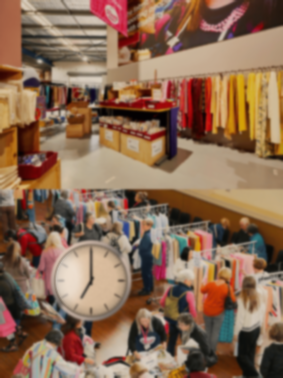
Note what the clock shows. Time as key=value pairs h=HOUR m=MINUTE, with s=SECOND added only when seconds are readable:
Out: h=7 m=0
